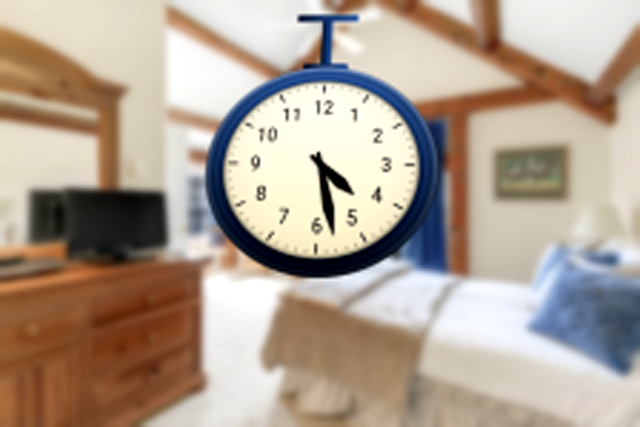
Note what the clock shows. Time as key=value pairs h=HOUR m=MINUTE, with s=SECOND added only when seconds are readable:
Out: h=4 m=28
